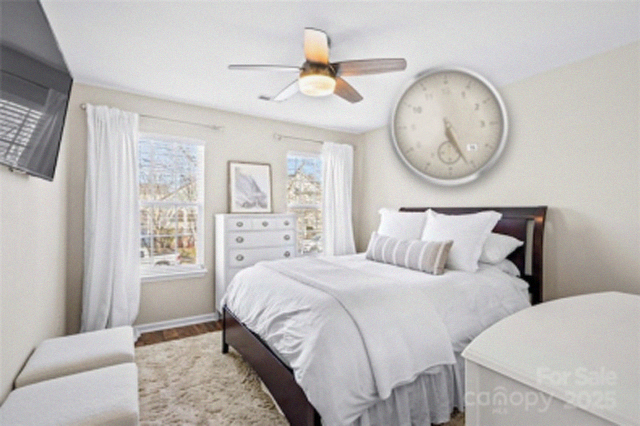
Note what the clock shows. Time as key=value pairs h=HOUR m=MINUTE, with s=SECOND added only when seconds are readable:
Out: h=5 m=26
